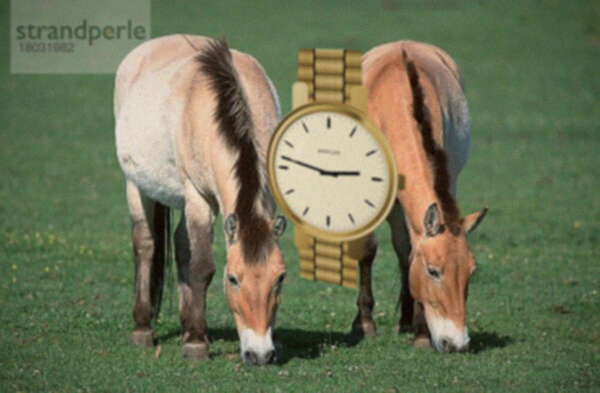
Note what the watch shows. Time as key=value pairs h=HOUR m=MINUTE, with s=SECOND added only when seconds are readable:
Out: h=2 m=47
